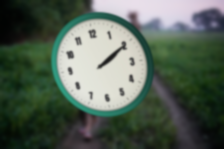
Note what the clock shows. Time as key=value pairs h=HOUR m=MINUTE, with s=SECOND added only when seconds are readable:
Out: h=2 m=10
